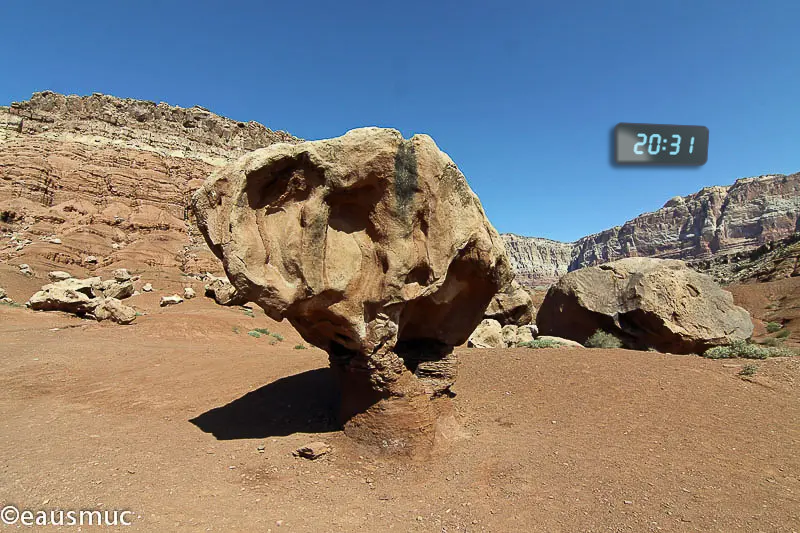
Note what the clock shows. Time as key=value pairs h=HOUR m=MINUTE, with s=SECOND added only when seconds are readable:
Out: h=20 m=31
